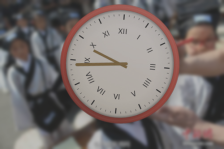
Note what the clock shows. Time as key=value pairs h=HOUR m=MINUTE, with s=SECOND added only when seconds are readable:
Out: h=9 m=44
